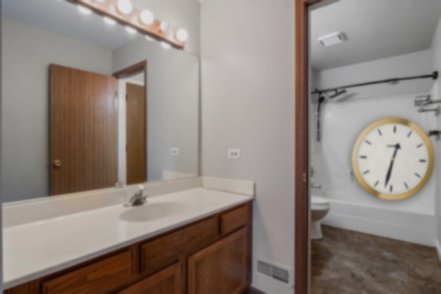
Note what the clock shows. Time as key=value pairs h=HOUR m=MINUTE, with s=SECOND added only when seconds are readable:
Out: h=12 m=32
